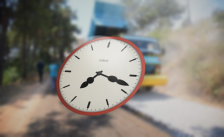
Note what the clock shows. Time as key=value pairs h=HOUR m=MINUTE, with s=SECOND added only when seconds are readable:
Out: h=7 m=18
